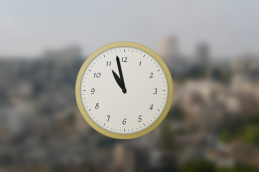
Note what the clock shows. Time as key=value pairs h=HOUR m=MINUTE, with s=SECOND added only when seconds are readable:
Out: h=10 m=58
